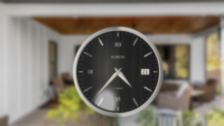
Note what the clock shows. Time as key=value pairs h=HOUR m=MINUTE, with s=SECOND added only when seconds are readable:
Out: h=4 m=37
